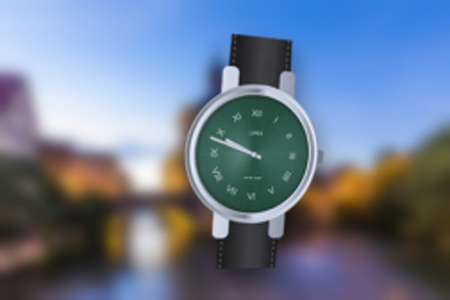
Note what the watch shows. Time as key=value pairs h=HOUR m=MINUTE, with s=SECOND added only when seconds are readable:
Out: h=9 m=48
